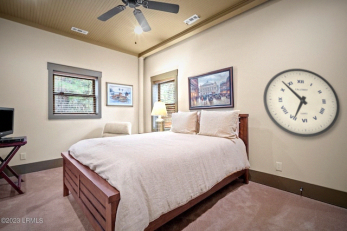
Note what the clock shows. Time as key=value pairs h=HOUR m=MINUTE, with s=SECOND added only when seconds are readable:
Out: h=6 m=53
